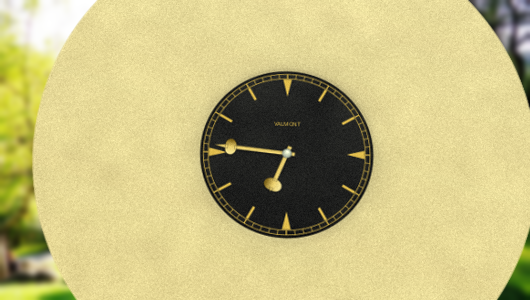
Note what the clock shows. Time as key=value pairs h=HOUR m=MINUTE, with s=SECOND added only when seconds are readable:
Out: h=6 m=46
